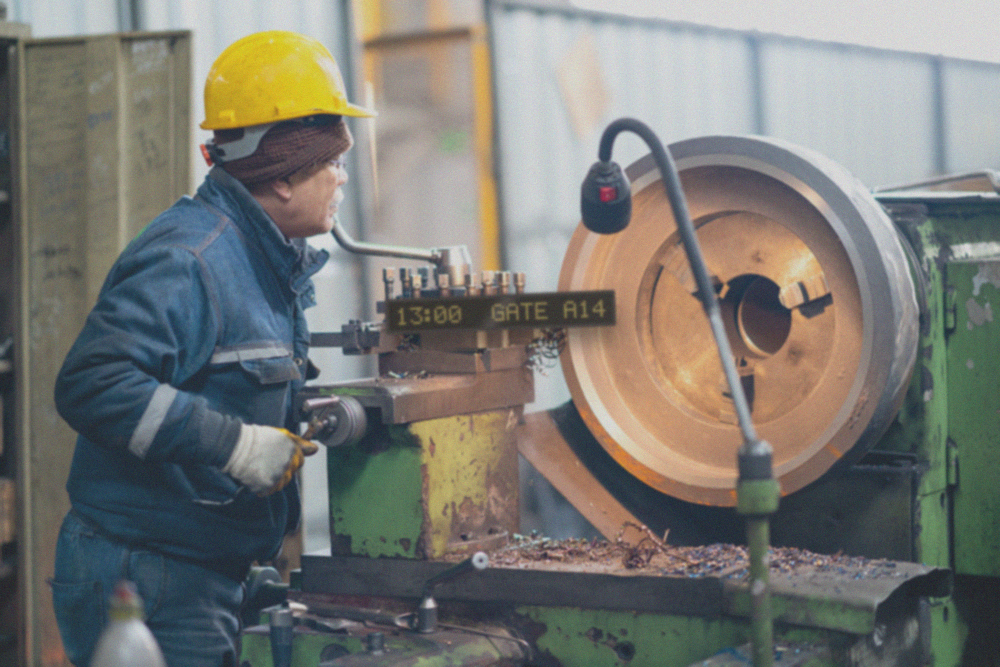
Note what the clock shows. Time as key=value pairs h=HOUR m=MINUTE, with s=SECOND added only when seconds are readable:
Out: h=13 m=0
